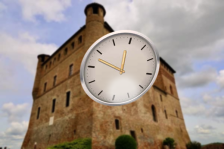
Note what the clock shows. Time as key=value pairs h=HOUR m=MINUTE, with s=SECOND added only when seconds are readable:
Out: h=11 m=48
